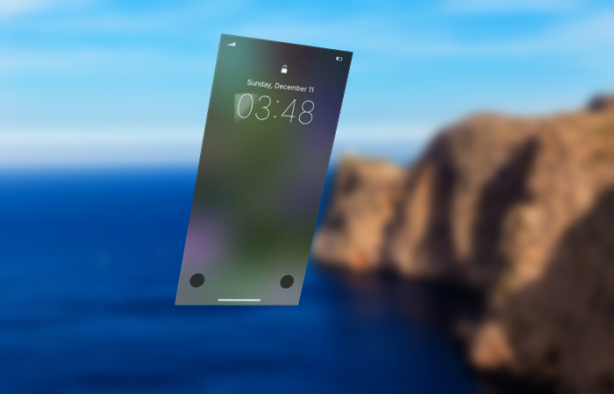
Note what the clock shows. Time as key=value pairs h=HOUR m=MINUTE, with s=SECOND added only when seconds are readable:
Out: h=3 m=48
